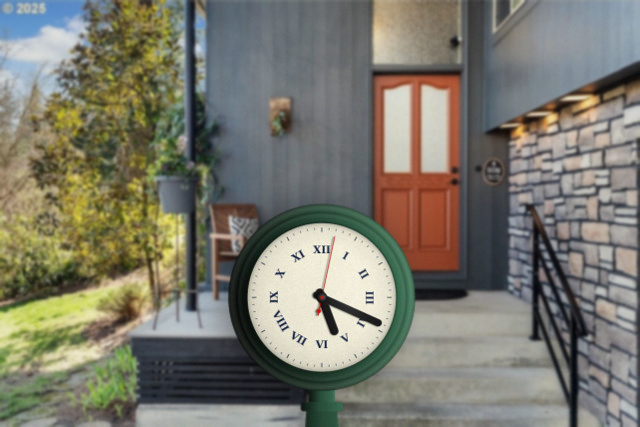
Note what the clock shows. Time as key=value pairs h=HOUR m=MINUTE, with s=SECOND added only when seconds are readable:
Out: h=5 m=19 s=2
